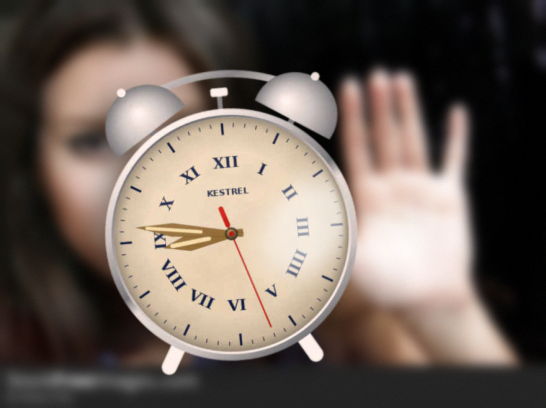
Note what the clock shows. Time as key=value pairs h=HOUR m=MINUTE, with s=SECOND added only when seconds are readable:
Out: h=8 m=46 s=27
